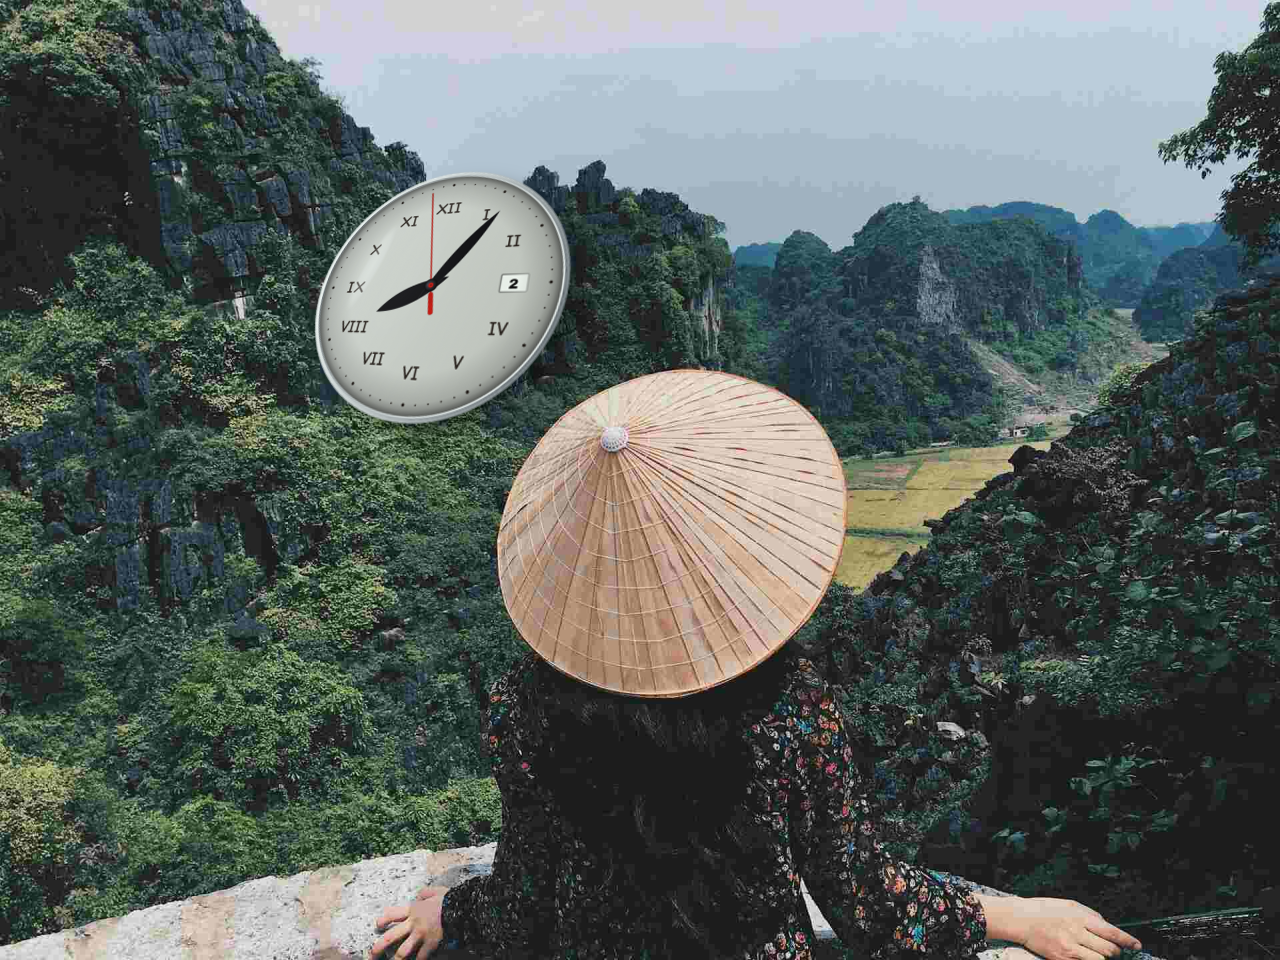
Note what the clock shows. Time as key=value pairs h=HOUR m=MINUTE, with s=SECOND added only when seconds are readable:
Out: h=8 m=5 s=58
